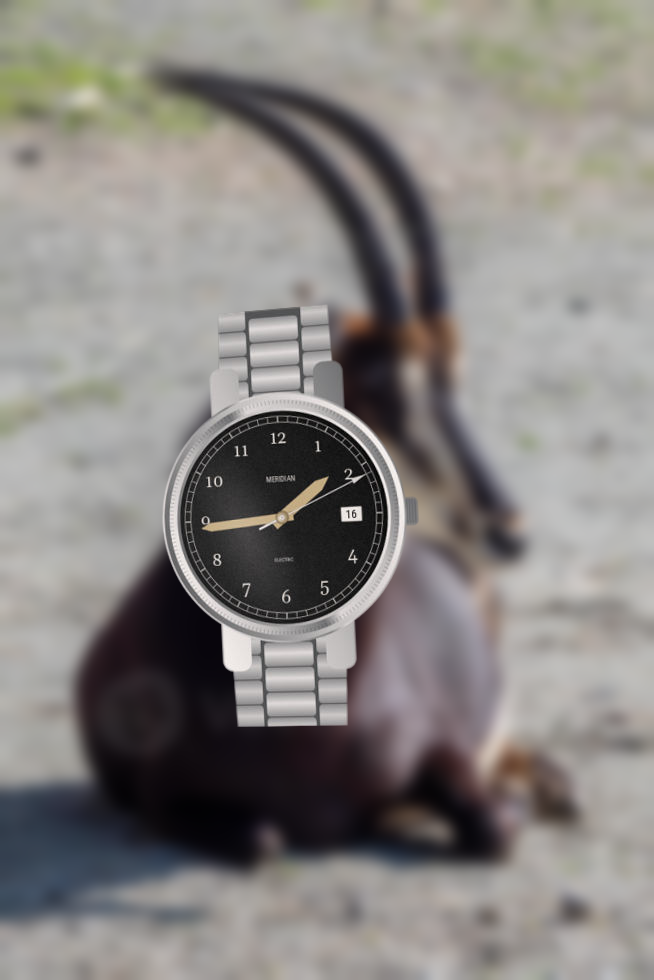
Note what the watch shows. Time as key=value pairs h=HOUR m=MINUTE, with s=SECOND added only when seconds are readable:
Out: h=1 m=44 s=11
